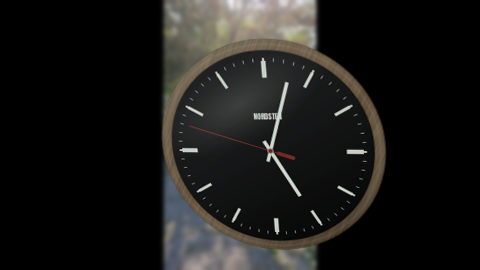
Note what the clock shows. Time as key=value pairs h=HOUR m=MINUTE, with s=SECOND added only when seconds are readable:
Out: h=5 m=2 s=48
